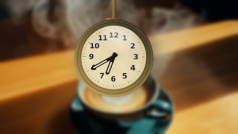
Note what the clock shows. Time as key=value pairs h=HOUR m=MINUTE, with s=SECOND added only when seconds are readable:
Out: h=6 m=40
